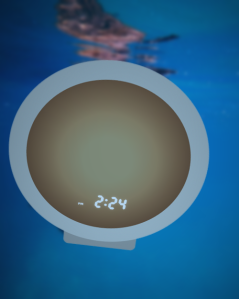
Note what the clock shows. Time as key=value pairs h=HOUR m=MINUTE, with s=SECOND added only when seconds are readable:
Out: h=2 m=24
